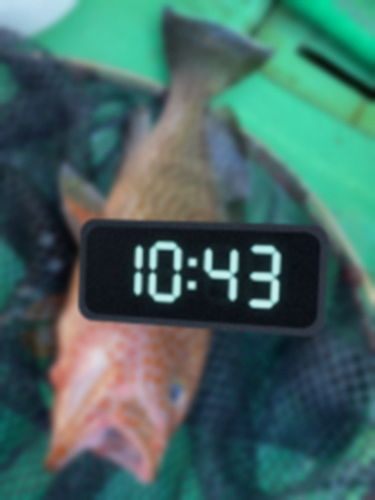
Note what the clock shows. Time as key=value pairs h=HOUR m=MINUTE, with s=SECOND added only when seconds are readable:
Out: h=10 m=43
